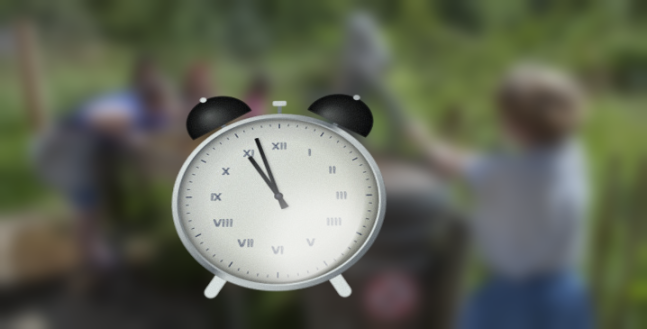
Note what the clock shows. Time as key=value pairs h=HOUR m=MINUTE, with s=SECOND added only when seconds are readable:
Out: h=10 m=57
